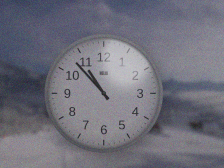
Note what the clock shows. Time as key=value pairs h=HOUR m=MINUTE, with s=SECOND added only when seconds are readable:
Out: h=10 m=53
